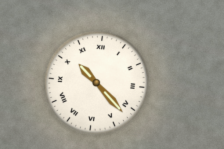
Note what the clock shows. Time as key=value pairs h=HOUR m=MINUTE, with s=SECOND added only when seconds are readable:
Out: h=10 m=22
